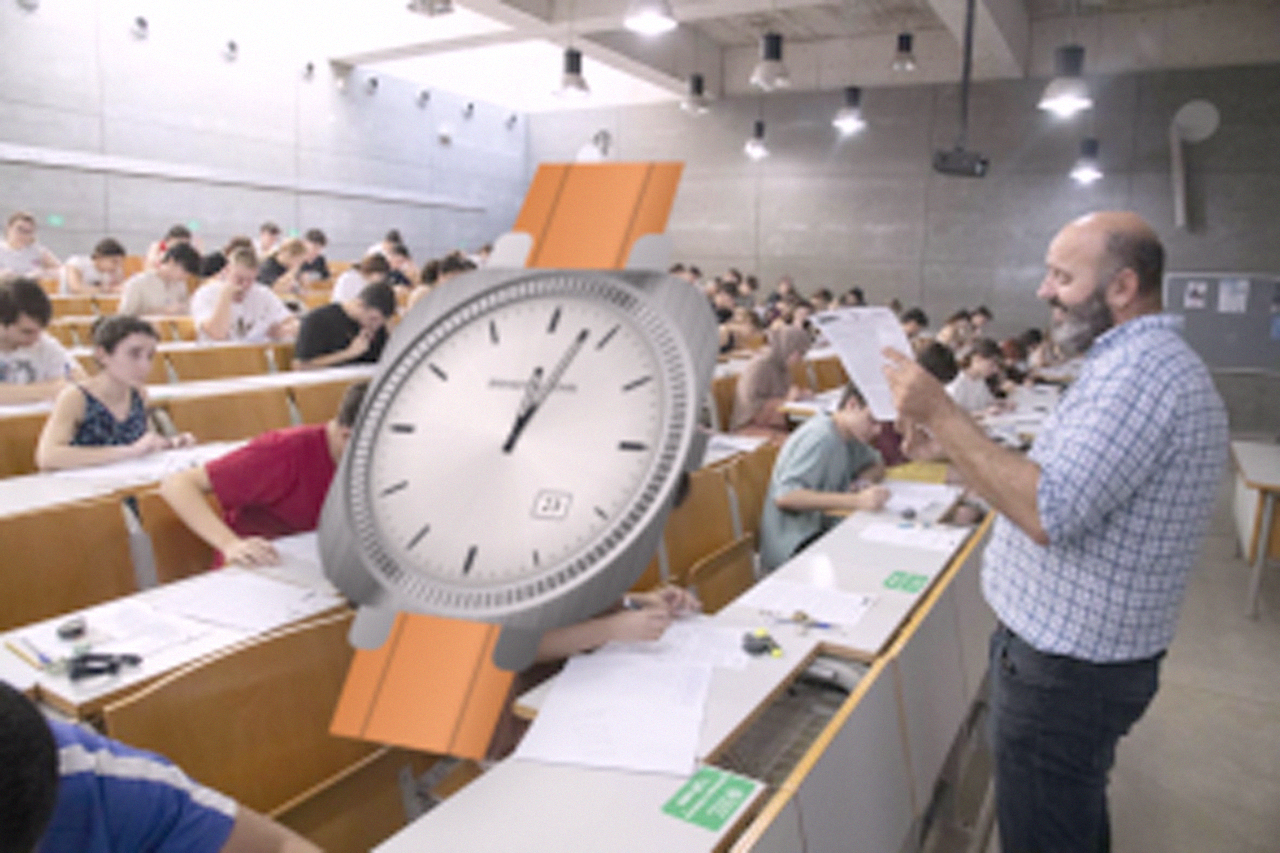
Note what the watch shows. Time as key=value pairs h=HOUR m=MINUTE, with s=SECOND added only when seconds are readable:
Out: h=12 m=3
